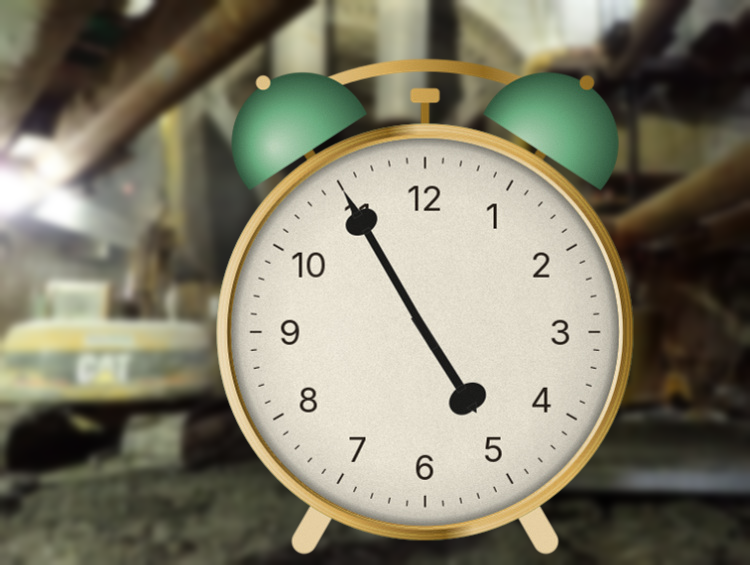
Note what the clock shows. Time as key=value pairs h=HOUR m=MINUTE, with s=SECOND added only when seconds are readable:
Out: h=4 m=55
